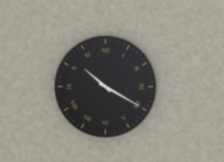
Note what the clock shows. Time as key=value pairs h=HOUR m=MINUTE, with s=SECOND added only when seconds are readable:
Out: h=10 m=20
